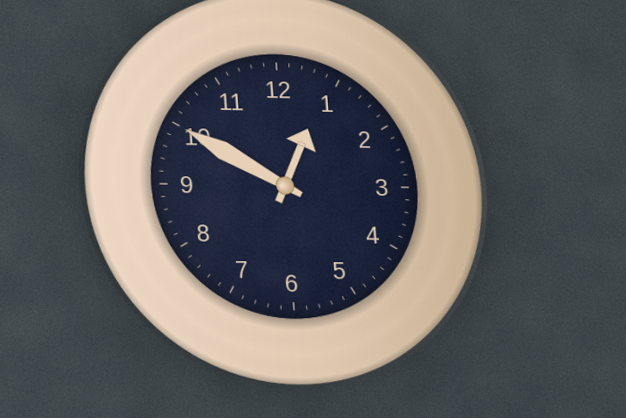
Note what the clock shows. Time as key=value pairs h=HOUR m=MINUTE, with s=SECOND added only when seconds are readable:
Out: h=12 m=50
